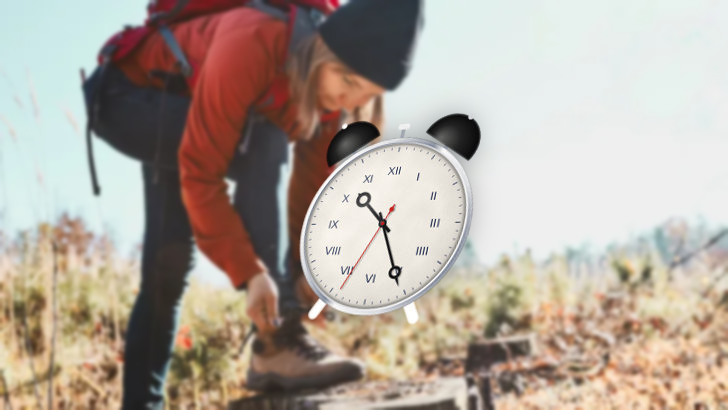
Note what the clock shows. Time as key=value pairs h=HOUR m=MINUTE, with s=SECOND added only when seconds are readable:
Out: h=10 m=25 s=34
